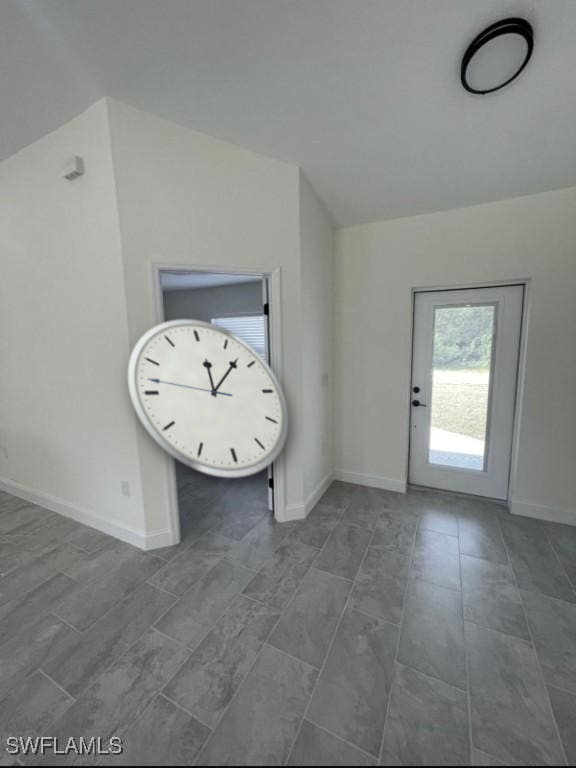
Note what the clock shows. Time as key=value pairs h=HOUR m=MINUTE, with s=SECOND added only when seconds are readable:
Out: h=12 m=7 s=47
